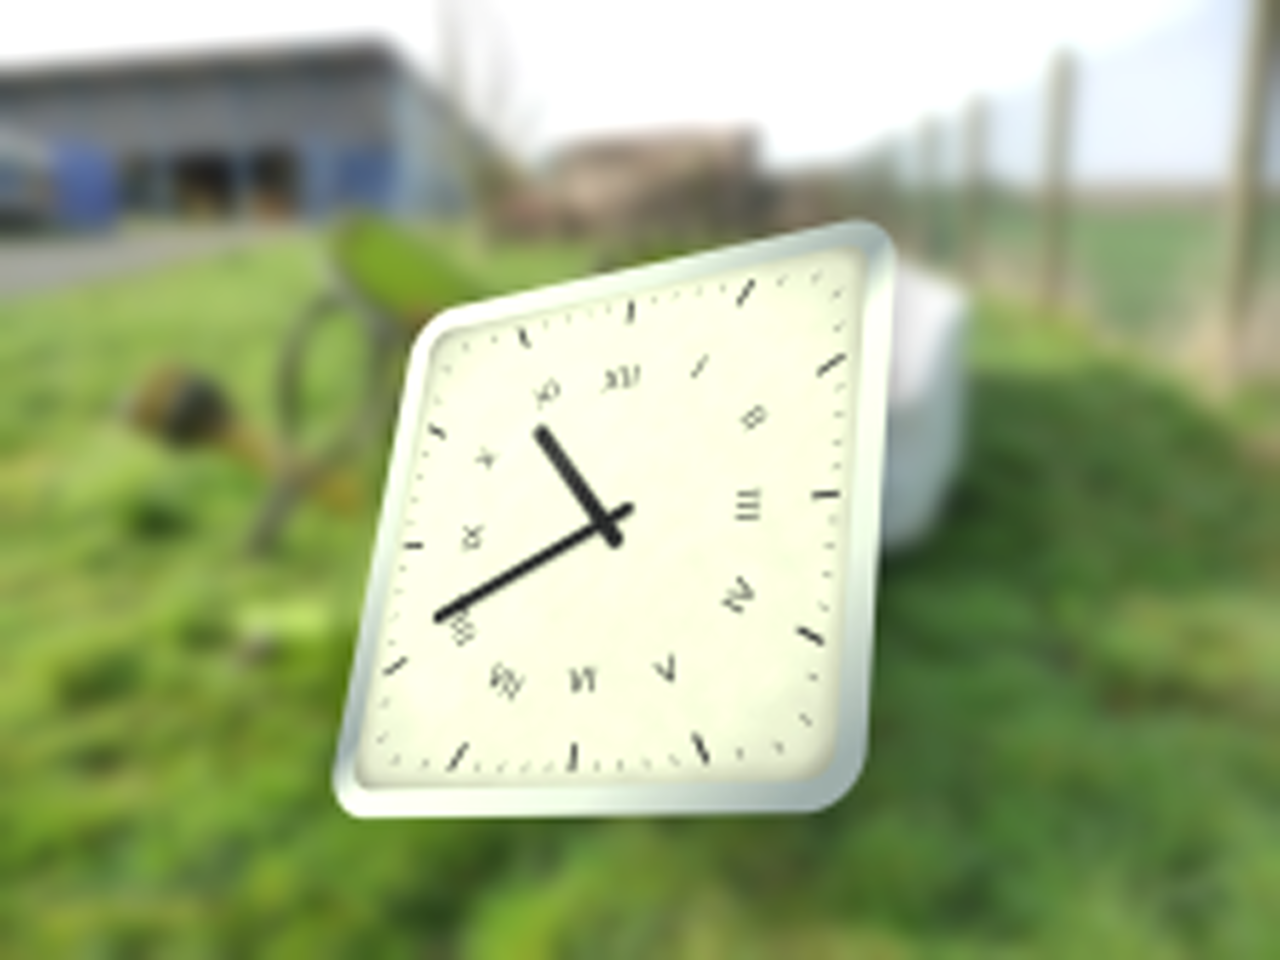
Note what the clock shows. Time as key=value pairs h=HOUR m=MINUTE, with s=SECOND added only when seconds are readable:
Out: h=10 m=41
